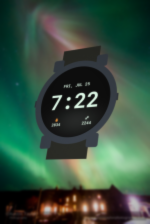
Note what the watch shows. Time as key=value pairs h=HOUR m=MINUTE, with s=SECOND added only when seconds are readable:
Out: h=7 m=22
